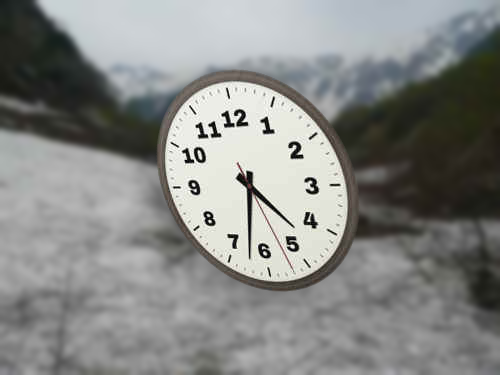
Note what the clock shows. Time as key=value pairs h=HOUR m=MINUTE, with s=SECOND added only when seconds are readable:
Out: h=4 m=32 s=27
